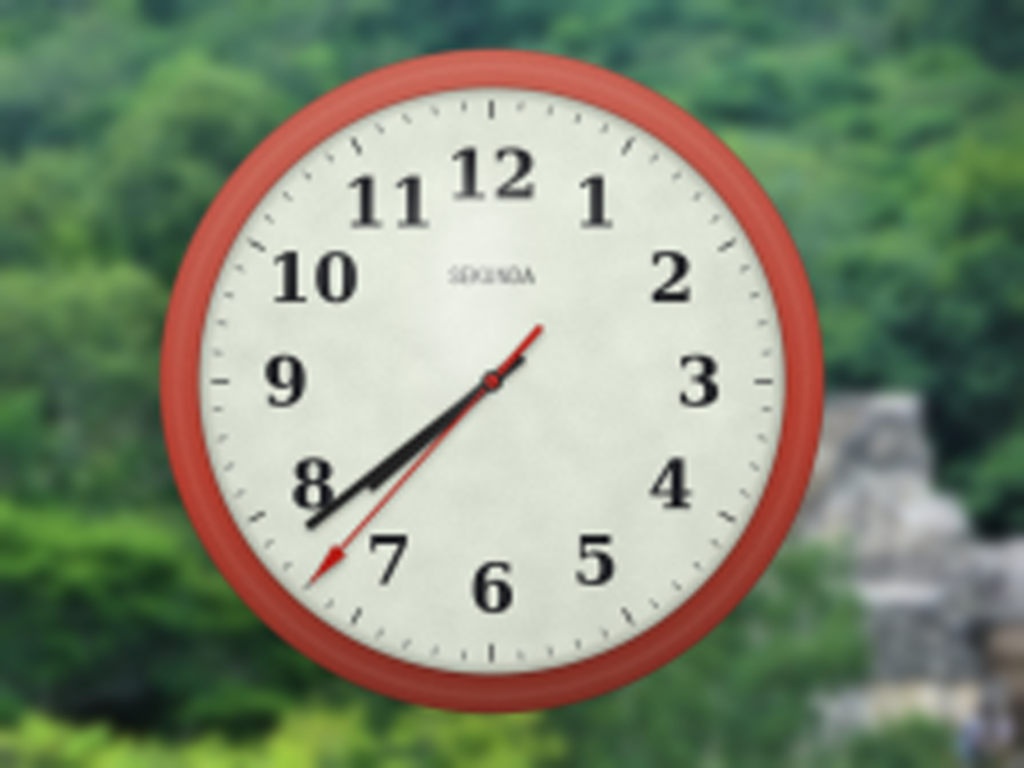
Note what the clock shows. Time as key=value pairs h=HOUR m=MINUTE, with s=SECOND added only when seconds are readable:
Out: h=7 m=38 s=37
